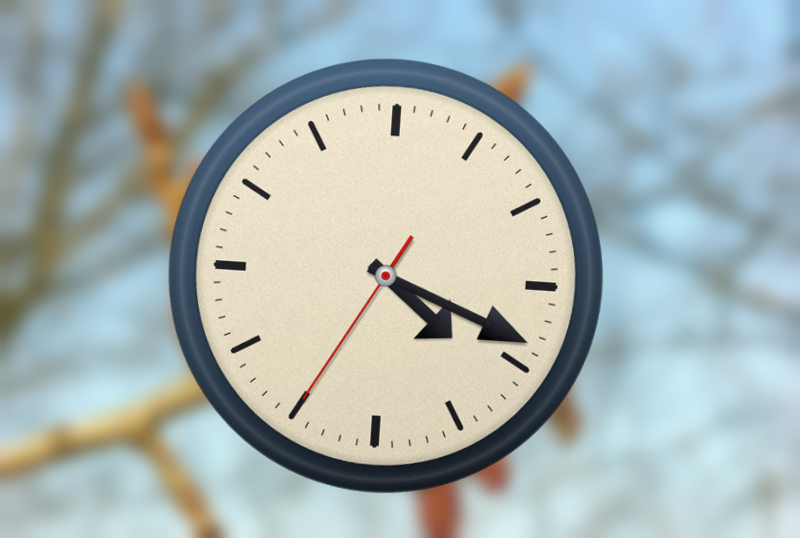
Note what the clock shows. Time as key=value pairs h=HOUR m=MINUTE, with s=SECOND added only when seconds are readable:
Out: h=4 m=18 s=35
